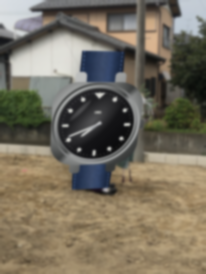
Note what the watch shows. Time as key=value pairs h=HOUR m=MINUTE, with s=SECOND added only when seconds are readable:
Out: h=7 m=41
